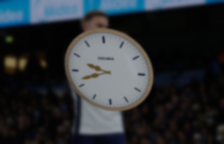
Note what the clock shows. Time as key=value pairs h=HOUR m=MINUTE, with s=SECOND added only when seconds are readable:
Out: h=9 m=42
